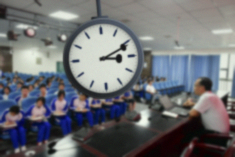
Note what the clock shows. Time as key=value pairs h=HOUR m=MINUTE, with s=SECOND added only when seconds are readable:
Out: h=3 m=11
